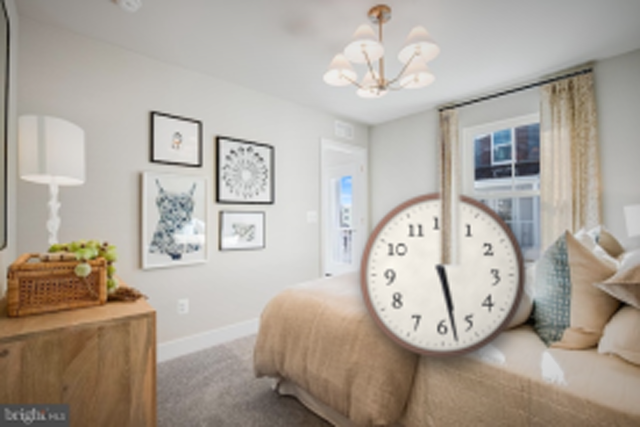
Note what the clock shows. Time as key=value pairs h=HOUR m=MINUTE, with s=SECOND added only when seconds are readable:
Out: h=5 m=28
